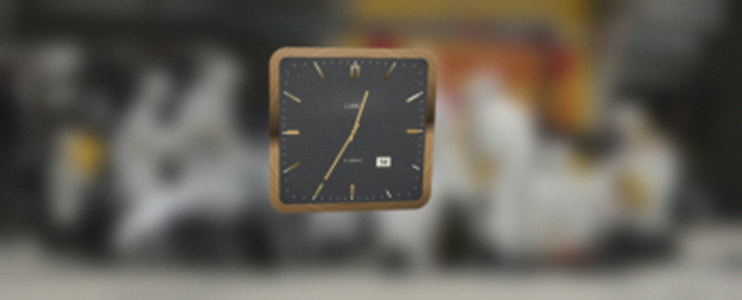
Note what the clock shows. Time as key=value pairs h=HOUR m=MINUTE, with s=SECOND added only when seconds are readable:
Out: h=12 m=35
